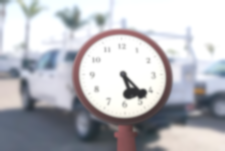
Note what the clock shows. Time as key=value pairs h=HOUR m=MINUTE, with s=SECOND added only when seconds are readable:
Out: h=5 m=23
